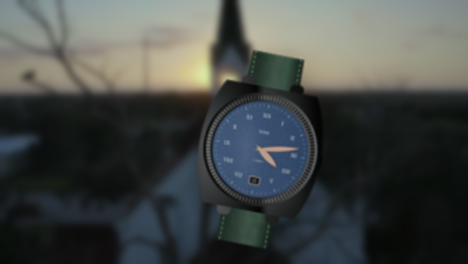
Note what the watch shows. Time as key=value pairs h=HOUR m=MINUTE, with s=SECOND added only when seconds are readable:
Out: h=4 m=13
